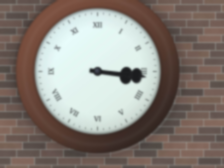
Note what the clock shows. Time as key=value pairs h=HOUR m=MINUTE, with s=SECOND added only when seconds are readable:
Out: h=3 m=16
